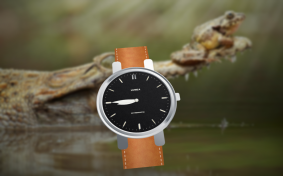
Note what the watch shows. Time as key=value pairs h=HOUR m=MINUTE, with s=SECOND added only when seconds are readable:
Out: h=8 m=45
